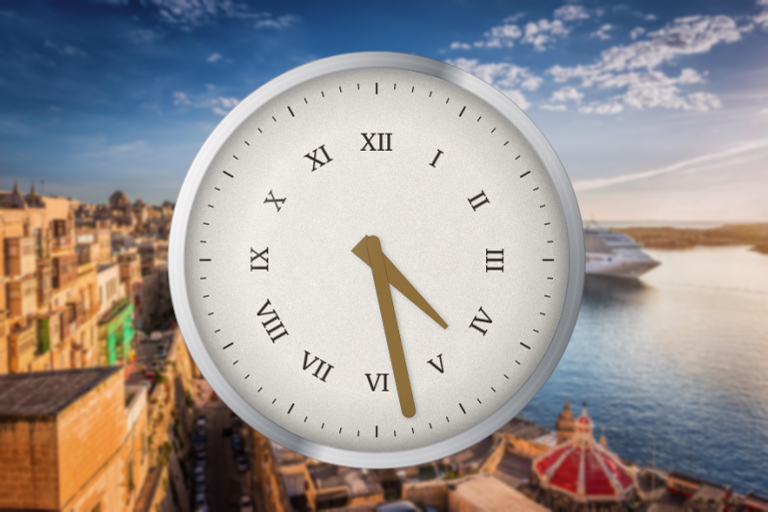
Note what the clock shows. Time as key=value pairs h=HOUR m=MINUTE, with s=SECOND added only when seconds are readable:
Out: h=4 m=28
